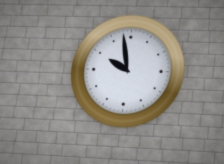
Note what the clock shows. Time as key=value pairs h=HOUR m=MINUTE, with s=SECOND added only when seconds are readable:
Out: h=9 m=58
